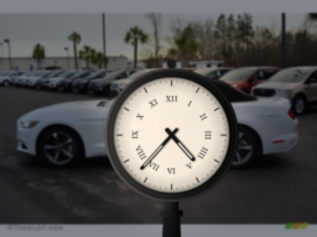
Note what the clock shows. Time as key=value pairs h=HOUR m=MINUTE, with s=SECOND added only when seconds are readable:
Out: h=4 m=37
